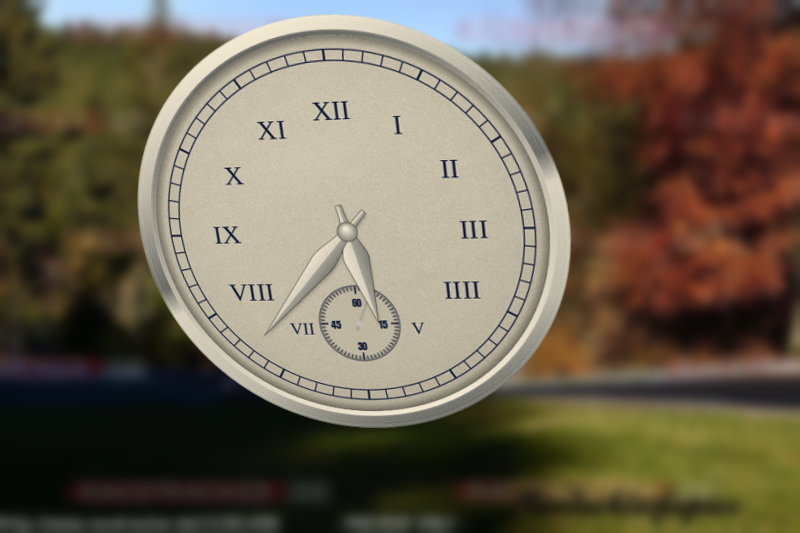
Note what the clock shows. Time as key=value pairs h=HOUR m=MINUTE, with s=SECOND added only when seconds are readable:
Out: h=5 m=37 s=4
